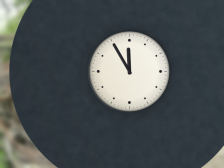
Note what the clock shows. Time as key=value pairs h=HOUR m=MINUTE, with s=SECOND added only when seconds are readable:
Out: h=11 m=55
